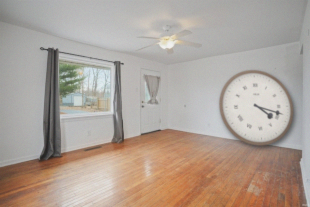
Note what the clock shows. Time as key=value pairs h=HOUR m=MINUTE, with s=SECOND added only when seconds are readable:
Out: h=4 m=18
